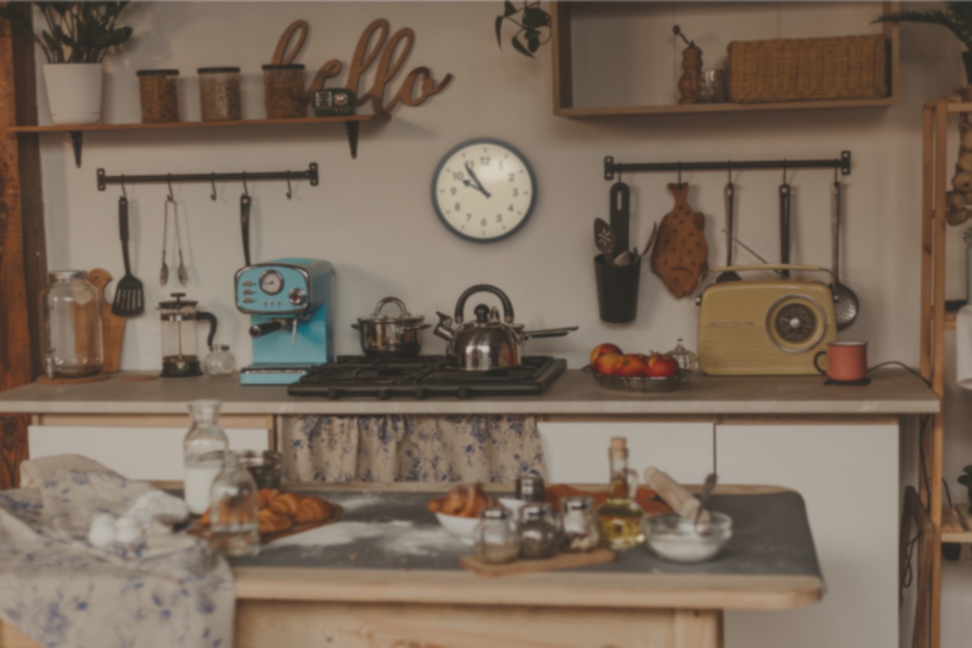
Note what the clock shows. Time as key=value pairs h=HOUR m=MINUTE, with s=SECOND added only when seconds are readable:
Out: h=9 m=54
